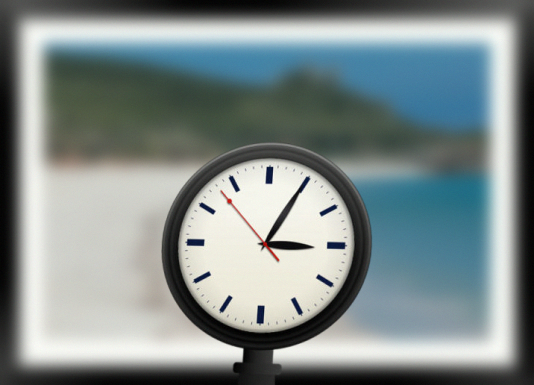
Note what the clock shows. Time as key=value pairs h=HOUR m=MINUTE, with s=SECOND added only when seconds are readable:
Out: h=3 m=4 s=53
